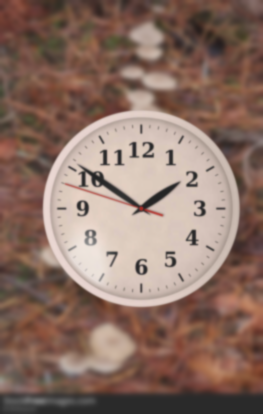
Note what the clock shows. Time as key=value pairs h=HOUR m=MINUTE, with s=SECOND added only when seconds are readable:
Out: h=1 m=50 s=48
